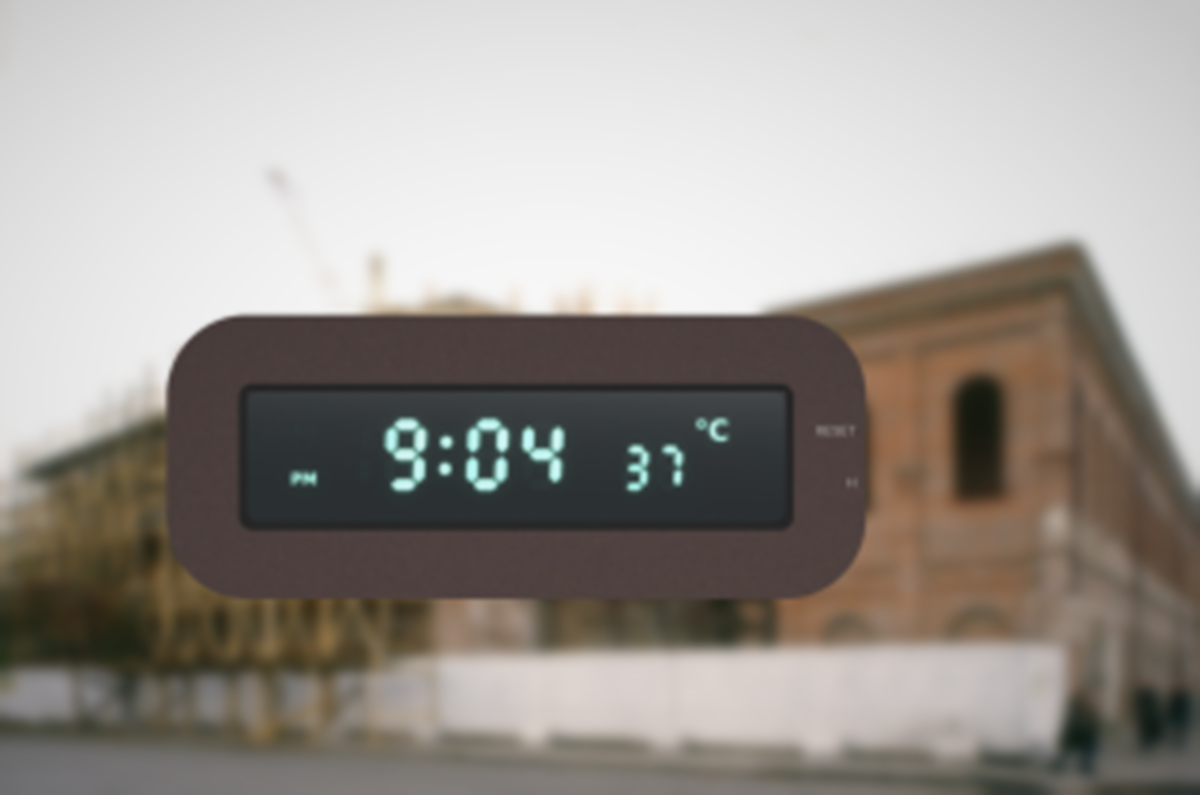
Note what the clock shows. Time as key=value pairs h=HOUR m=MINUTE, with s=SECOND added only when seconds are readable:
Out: h=9 m=4
